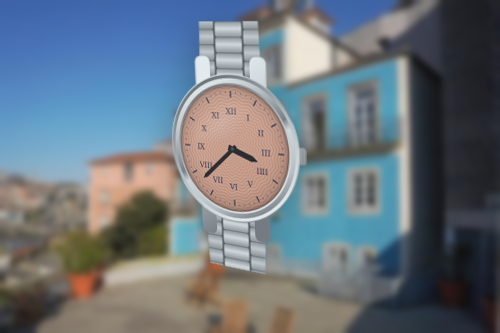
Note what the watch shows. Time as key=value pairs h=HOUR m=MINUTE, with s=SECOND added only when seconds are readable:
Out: h=3 m=38
